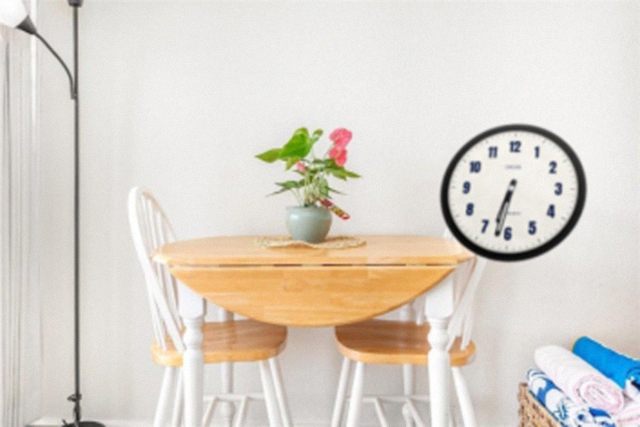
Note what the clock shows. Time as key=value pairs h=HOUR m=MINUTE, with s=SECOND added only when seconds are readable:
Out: h=6 m=32
